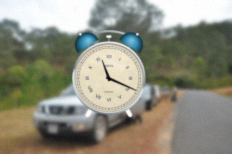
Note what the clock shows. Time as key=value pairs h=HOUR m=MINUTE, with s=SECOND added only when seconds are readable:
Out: h=11 m=19
